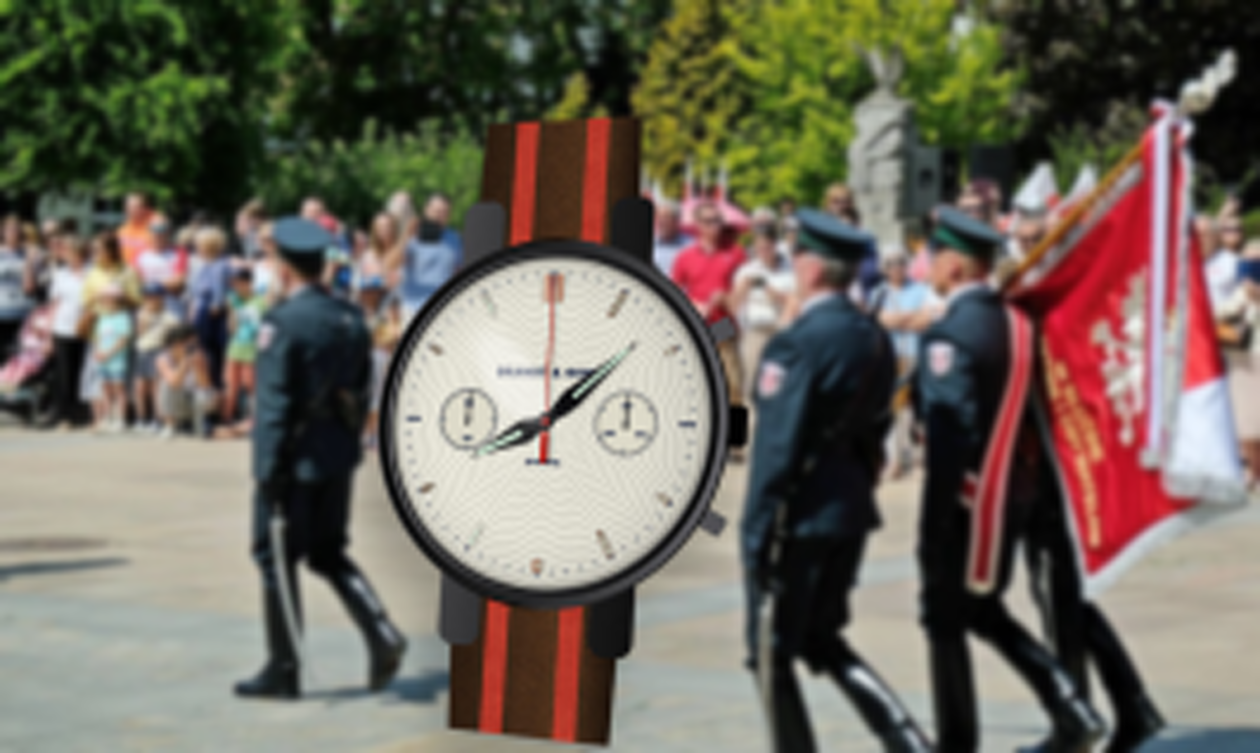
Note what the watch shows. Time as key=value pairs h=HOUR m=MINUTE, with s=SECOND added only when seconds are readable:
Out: h=8 m=8
